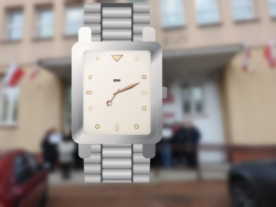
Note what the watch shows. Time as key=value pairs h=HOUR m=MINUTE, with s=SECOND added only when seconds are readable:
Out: h=7 m=11
